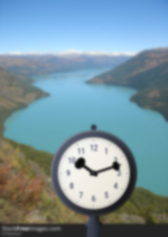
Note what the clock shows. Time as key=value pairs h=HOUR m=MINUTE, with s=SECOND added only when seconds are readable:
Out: h=10 m=12
